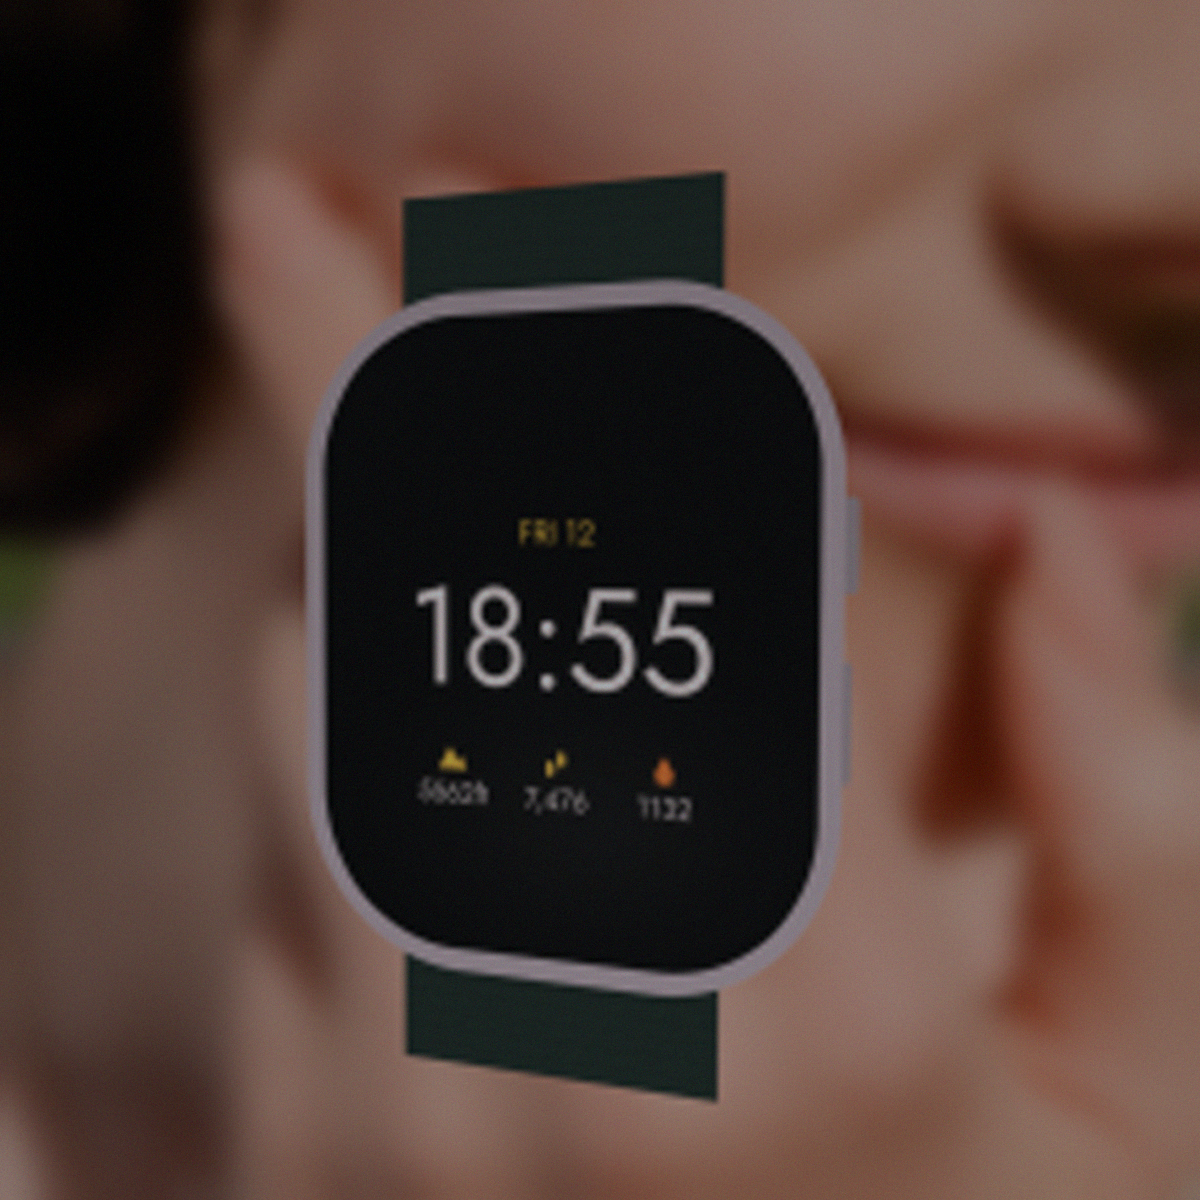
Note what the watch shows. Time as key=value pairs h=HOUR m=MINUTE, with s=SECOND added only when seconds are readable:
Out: h=18 m=55
